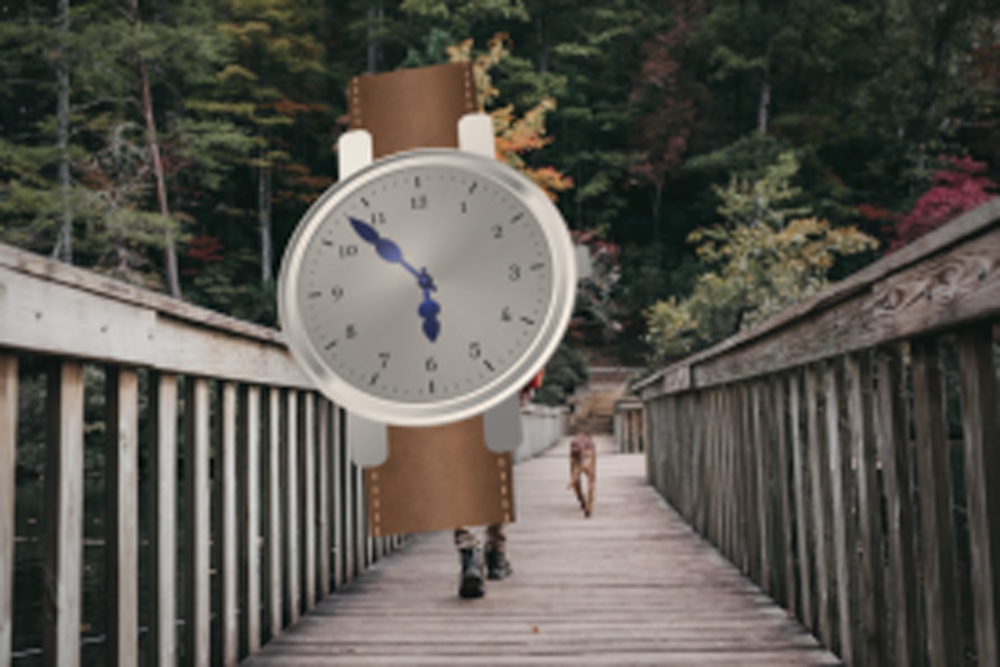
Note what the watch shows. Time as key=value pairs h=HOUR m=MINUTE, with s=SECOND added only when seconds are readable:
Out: h=5 m=53
